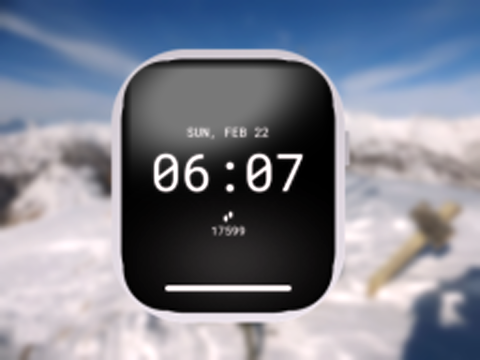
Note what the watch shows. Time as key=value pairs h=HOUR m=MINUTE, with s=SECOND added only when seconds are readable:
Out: h=6 m=7
